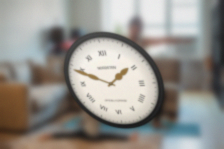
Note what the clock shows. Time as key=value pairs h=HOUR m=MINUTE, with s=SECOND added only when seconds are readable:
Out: h=1 m=49
